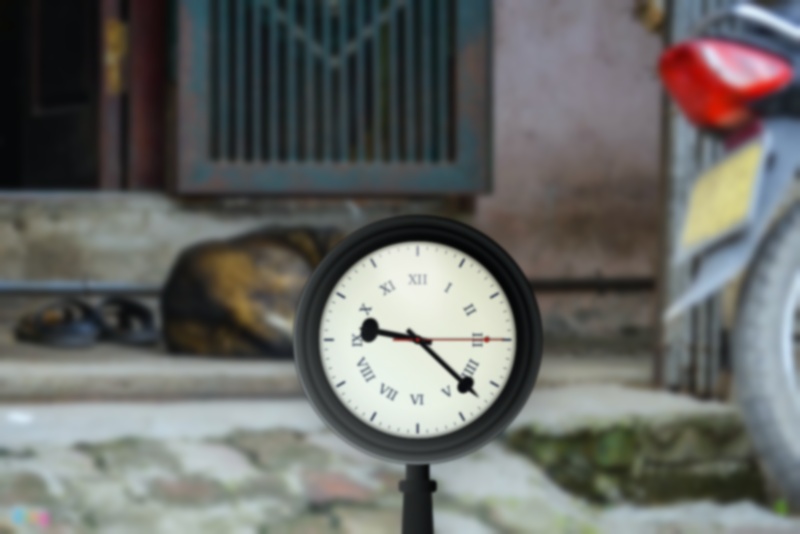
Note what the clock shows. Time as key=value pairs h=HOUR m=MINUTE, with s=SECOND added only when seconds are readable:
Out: h=9 m=22 s=15
